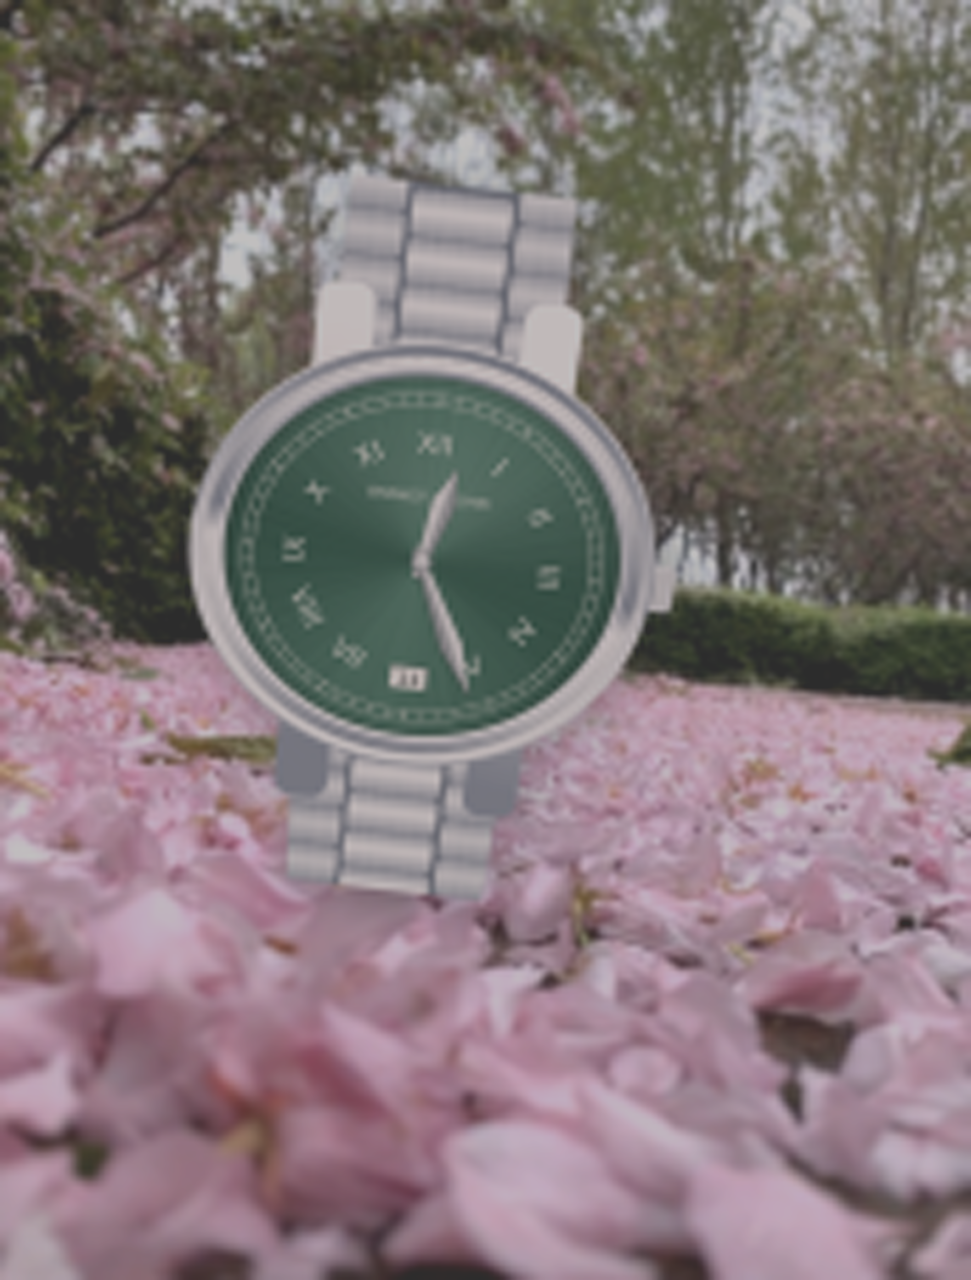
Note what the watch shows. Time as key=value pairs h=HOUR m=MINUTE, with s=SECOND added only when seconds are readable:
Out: h=12 m=26
